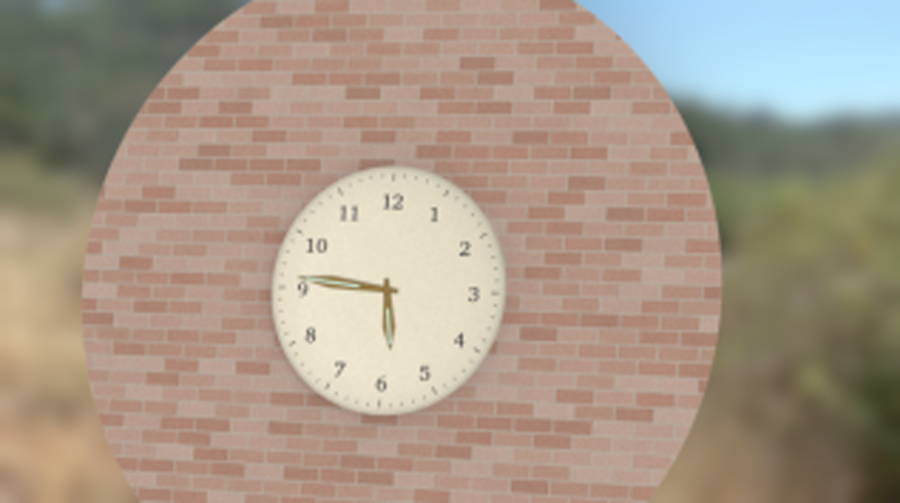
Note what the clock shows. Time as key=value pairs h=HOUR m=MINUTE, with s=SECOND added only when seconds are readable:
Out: h=5 m=46
